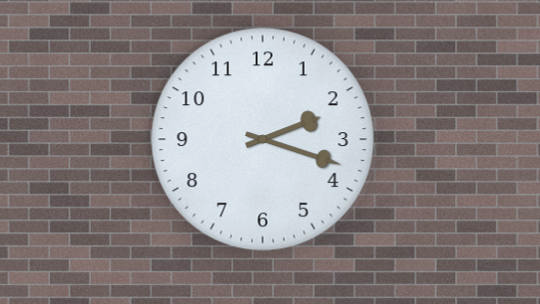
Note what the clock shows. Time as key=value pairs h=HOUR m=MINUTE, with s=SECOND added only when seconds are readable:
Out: h=2 m=18
